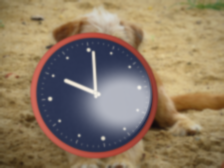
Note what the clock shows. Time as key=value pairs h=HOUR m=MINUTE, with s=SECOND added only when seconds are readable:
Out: h=10 m=1
